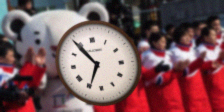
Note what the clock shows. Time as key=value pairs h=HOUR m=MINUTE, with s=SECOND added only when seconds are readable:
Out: h=6 m=54
